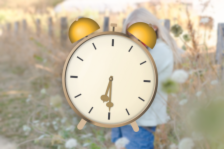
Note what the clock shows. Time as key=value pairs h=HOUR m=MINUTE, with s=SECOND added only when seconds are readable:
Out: h=6 m=30
